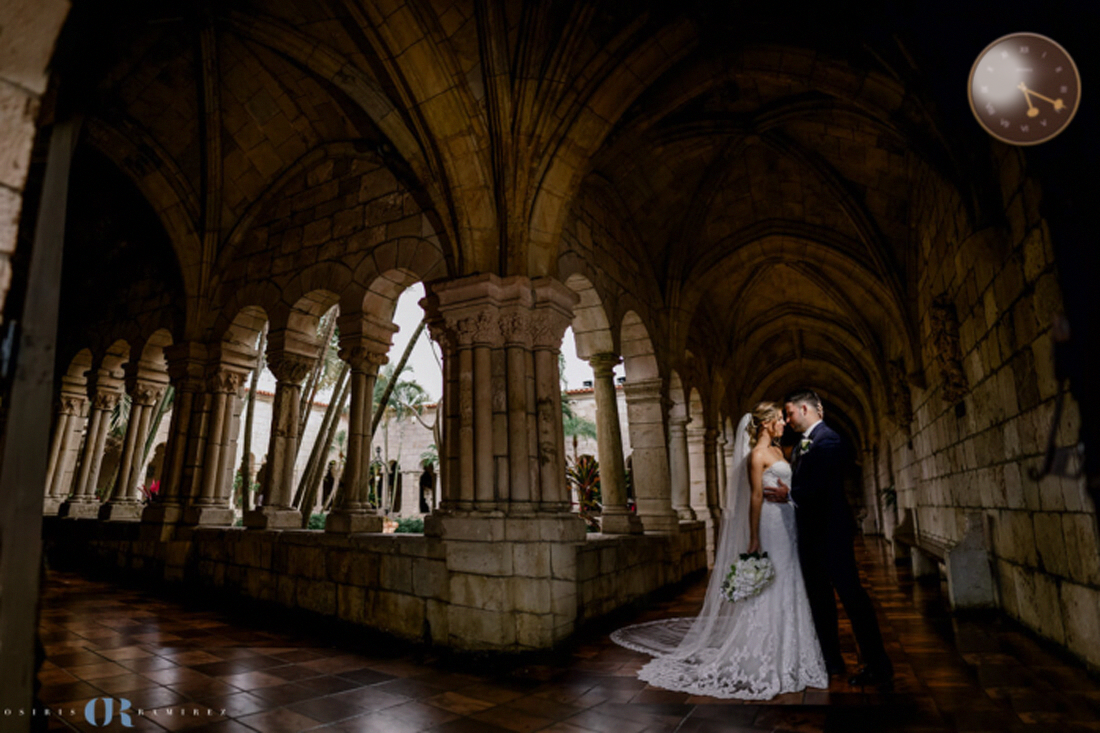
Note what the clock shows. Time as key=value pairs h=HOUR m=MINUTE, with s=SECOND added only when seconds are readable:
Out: h=5 m=19
